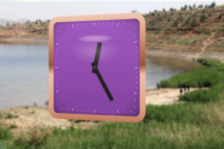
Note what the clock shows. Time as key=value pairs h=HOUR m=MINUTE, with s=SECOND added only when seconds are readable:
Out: h=12 m=25
